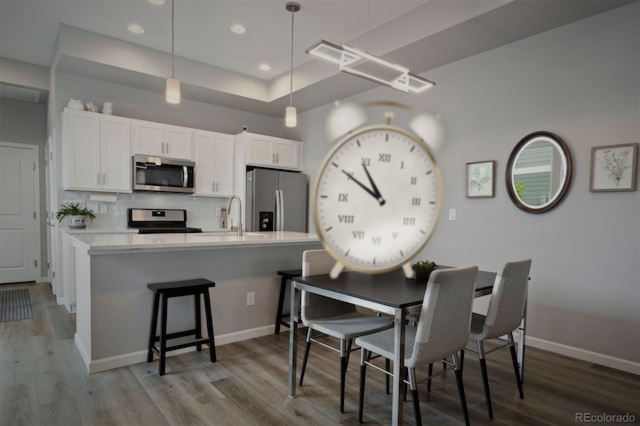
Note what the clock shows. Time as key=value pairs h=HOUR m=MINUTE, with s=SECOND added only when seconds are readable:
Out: h=10 m=50
